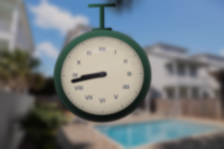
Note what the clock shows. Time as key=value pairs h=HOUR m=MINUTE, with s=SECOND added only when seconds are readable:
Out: h=8 m=43
